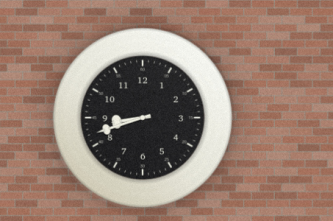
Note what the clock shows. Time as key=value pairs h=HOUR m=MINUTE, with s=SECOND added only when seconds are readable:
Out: h=8 m=42
